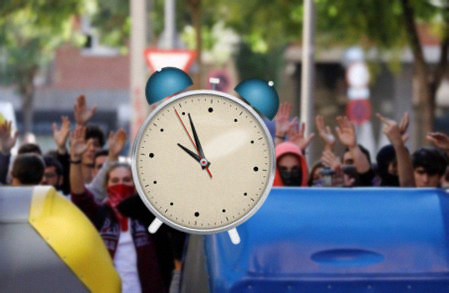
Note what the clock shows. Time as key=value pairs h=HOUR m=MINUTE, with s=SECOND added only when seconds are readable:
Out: h=9 m=55 s=54
